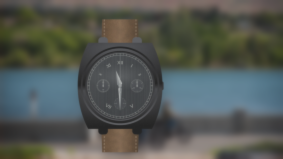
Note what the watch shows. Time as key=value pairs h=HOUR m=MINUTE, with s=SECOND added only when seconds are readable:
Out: h=11 m=30
